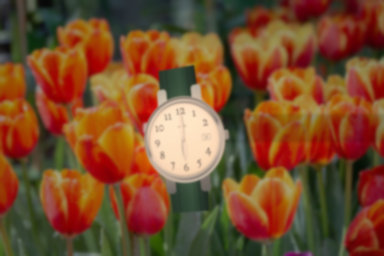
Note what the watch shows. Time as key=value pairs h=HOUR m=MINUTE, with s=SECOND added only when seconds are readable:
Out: h=6 m=0
